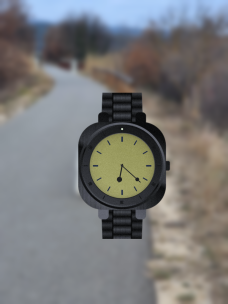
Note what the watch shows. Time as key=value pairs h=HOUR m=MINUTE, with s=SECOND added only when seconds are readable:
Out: h=6 m=22
